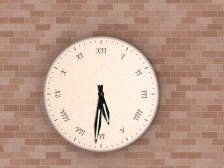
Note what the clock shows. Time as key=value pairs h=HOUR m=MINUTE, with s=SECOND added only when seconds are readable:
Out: h=5 m=31
